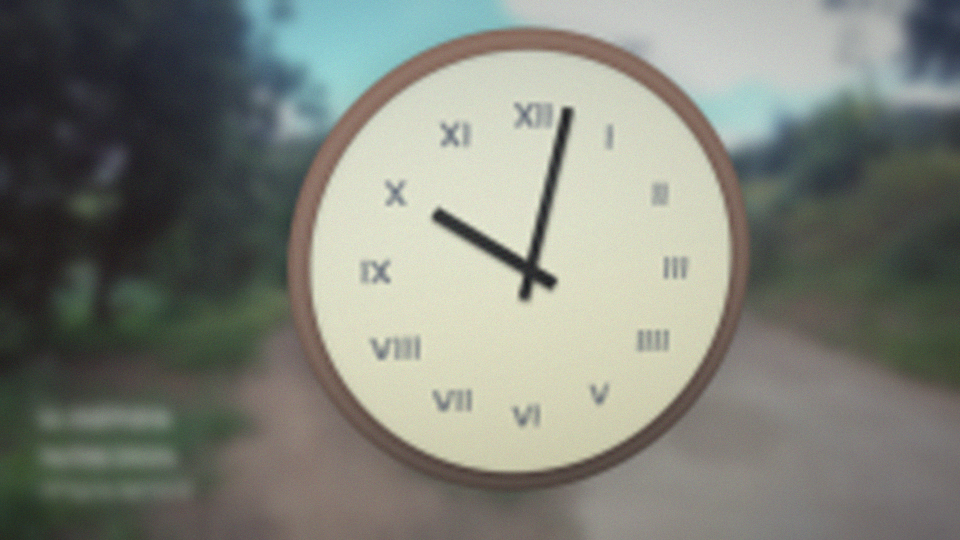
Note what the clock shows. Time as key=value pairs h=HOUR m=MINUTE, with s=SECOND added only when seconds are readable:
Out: h=10 m=2
